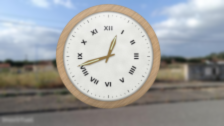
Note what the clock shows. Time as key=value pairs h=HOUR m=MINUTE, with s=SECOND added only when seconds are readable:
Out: h=12 m=42
